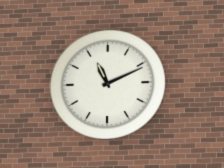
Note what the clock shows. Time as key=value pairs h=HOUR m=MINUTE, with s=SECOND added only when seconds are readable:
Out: h=11 m=11
